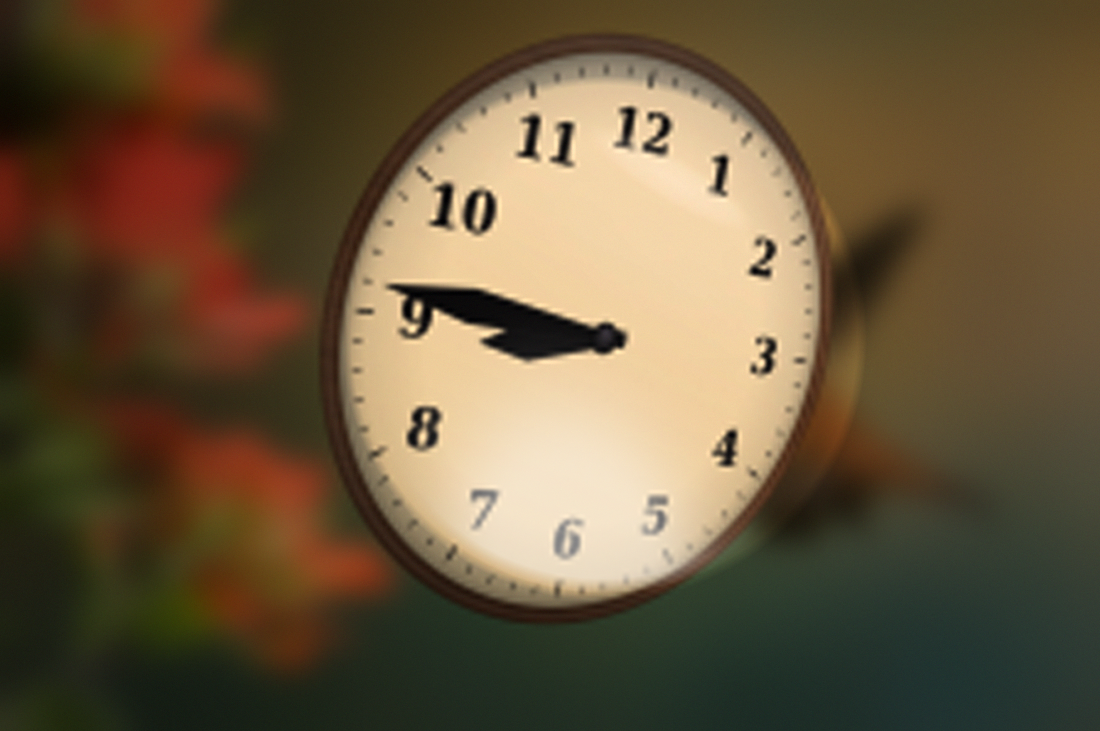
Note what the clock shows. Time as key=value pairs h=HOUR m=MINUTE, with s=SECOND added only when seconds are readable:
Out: h=8 m=46
